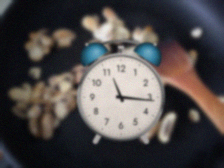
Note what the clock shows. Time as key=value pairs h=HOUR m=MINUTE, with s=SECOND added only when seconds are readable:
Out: h=11 m=16
